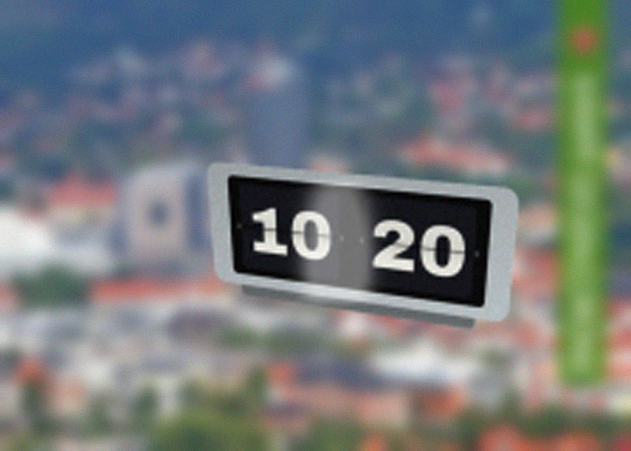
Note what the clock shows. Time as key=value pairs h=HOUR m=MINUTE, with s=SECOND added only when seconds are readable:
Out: h=10 m=20
